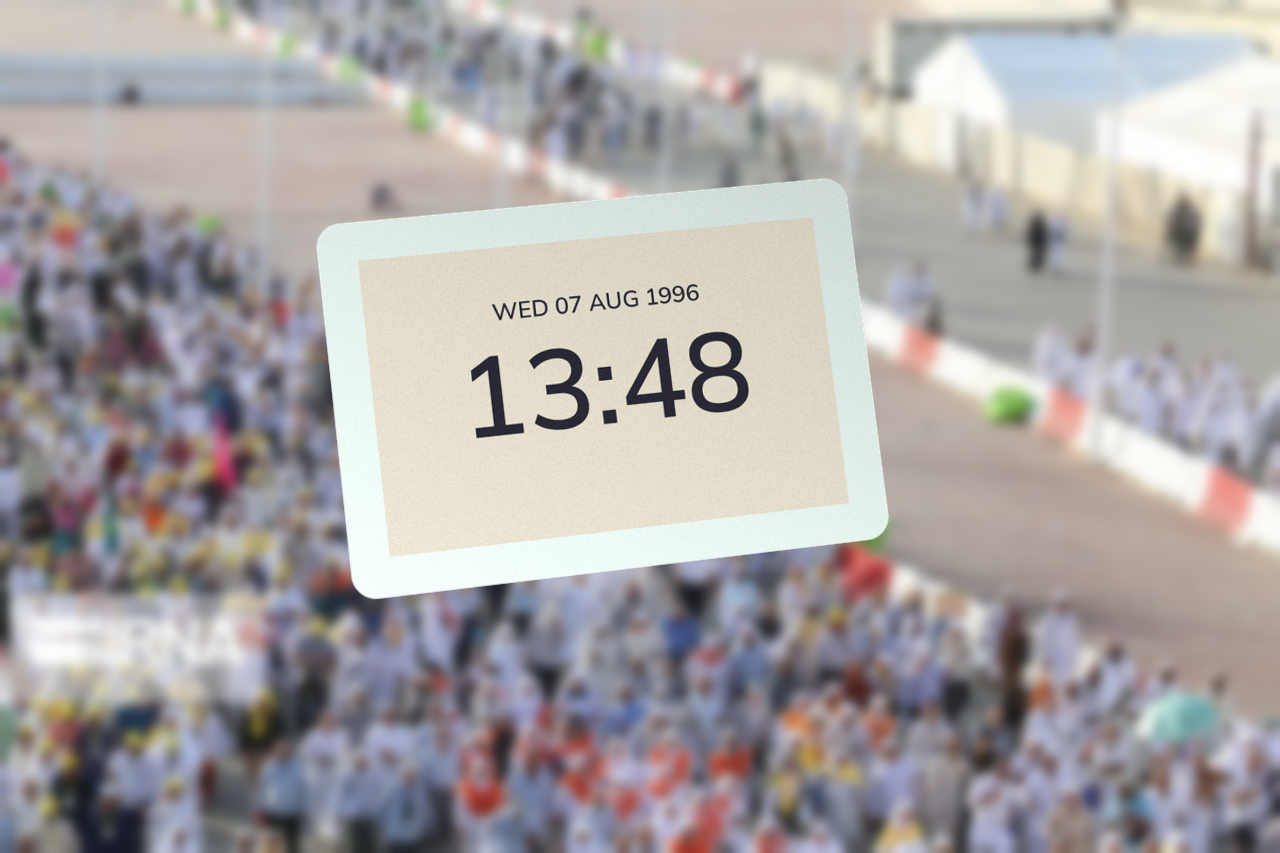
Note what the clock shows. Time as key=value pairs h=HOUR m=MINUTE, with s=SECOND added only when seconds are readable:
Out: h=13 m=48
